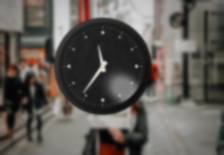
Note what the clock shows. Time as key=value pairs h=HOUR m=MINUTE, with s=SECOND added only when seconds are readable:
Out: h=11 m=36
